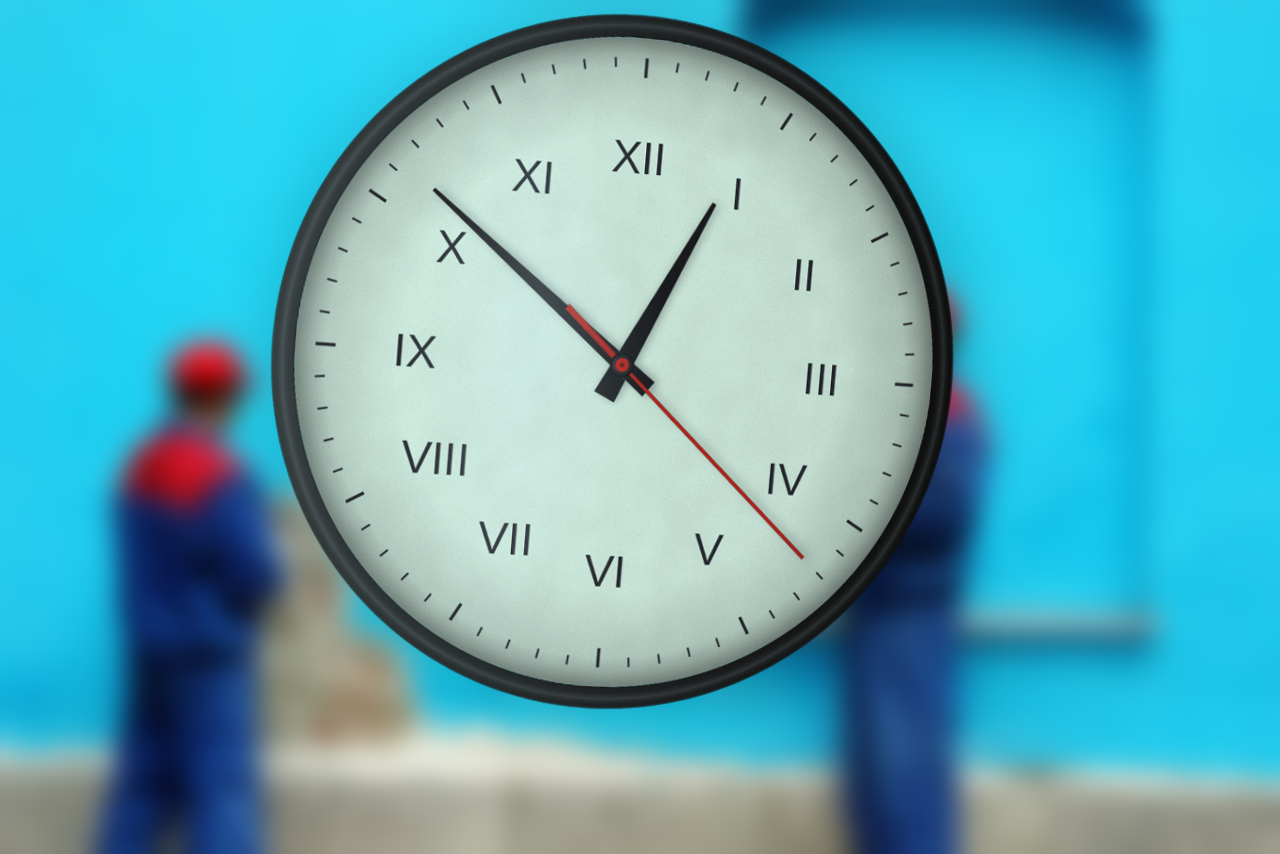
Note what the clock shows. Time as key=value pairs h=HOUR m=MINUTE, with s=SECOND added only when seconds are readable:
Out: h=12 m=51 s=22
